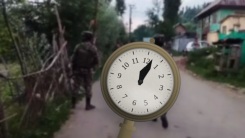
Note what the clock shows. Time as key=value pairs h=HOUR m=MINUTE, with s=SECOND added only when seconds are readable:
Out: h=12 m=2
